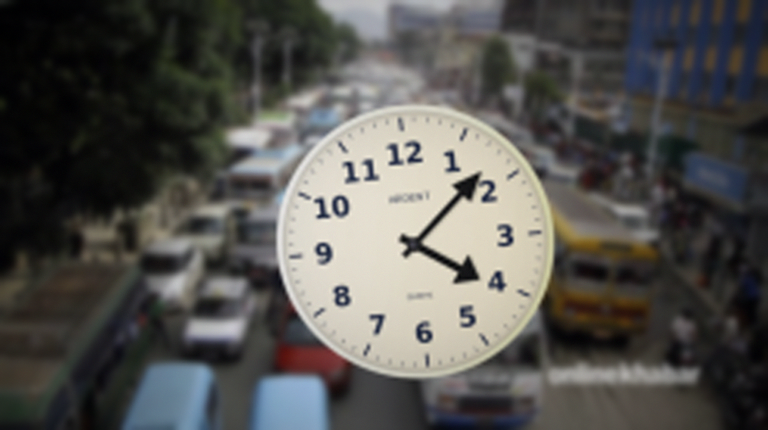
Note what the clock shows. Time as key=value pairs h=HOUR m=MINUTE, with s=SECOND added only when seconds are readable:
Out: h=4 m=8
